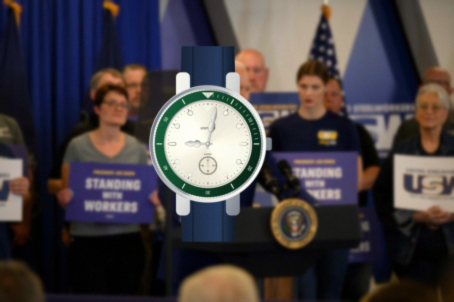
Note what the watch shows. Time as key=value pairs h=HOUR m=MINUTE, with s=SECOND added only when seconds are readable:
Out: h=9 m=2
